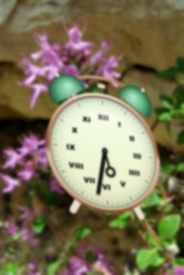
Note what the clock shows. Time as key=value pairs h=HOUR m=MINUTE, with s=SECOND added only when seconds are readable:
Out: h=5 m=32
